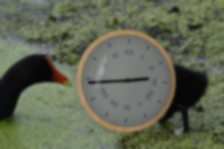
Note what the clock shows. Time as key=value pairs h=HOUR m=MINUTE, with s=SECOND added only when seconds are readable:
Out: h=2 m=44
